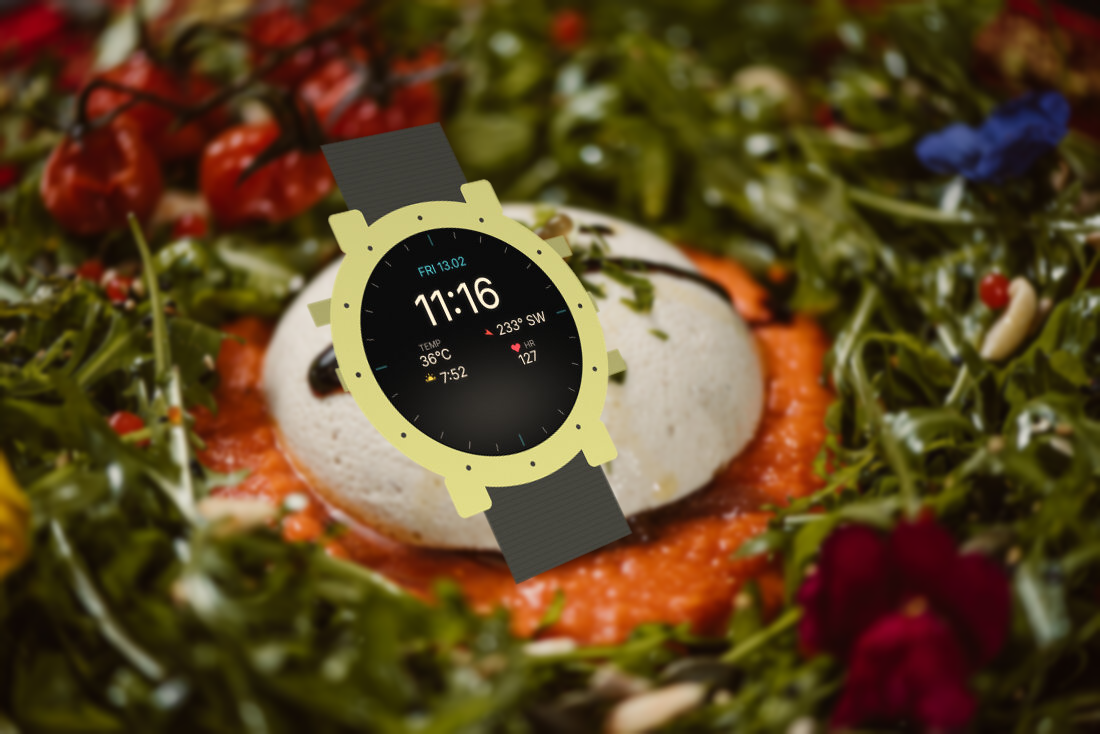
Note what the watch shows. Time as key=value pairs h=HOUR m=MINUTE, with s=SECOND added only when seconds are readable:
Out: h=11 m=16
